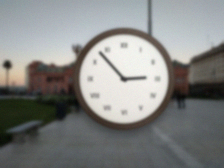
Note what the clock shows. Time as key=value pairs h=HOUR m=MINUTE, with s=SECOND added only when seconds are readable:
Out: h=2 m=53
